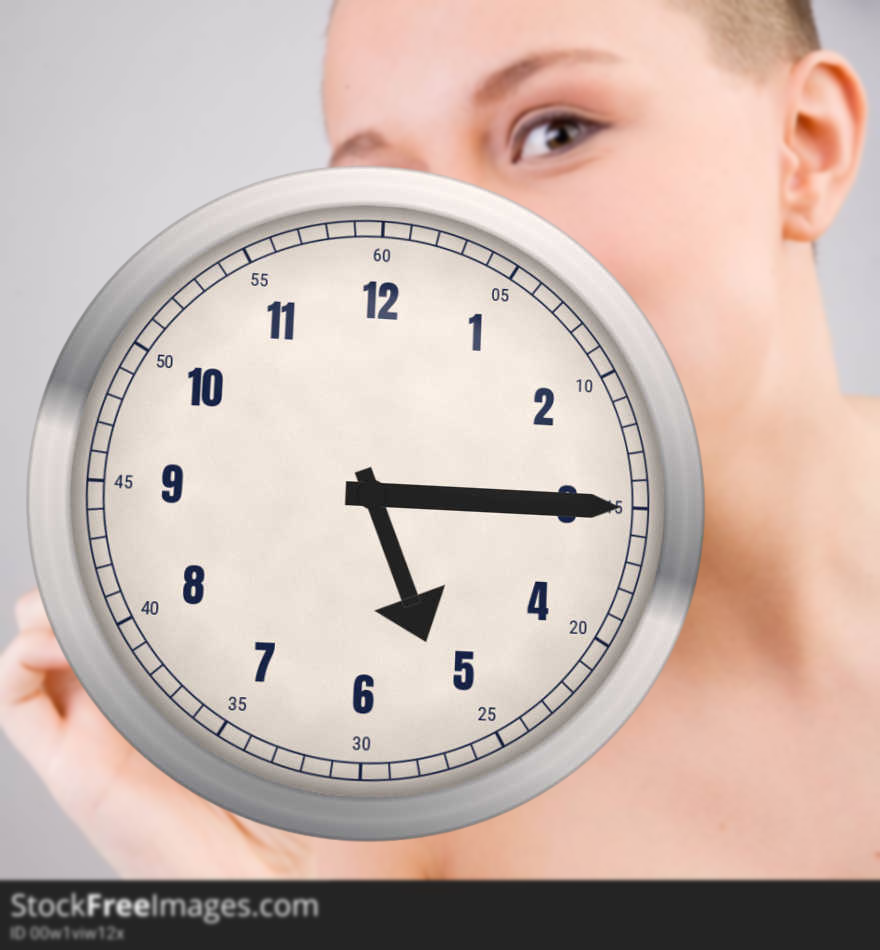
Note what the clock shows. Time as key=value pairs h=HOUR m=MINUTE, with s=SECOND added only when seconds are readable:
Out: h=5 m=15
